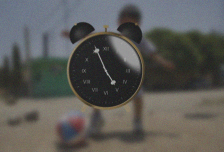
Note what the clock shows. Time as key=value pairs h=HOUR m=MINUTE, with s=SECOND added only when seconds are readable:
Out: h=4 m=56
